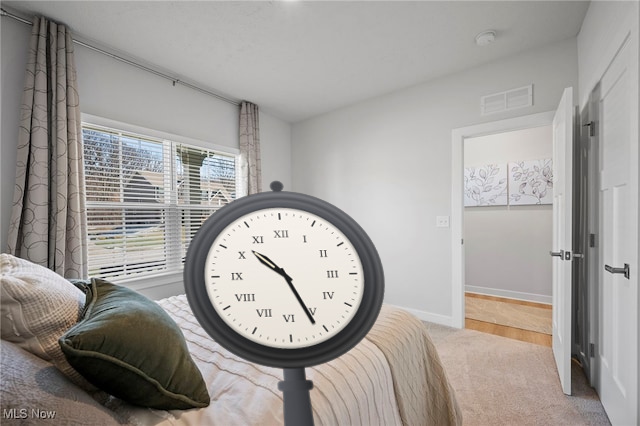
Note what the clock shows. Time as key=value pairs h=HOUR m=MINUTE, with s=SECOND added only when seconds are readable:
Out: h=10 m=26
